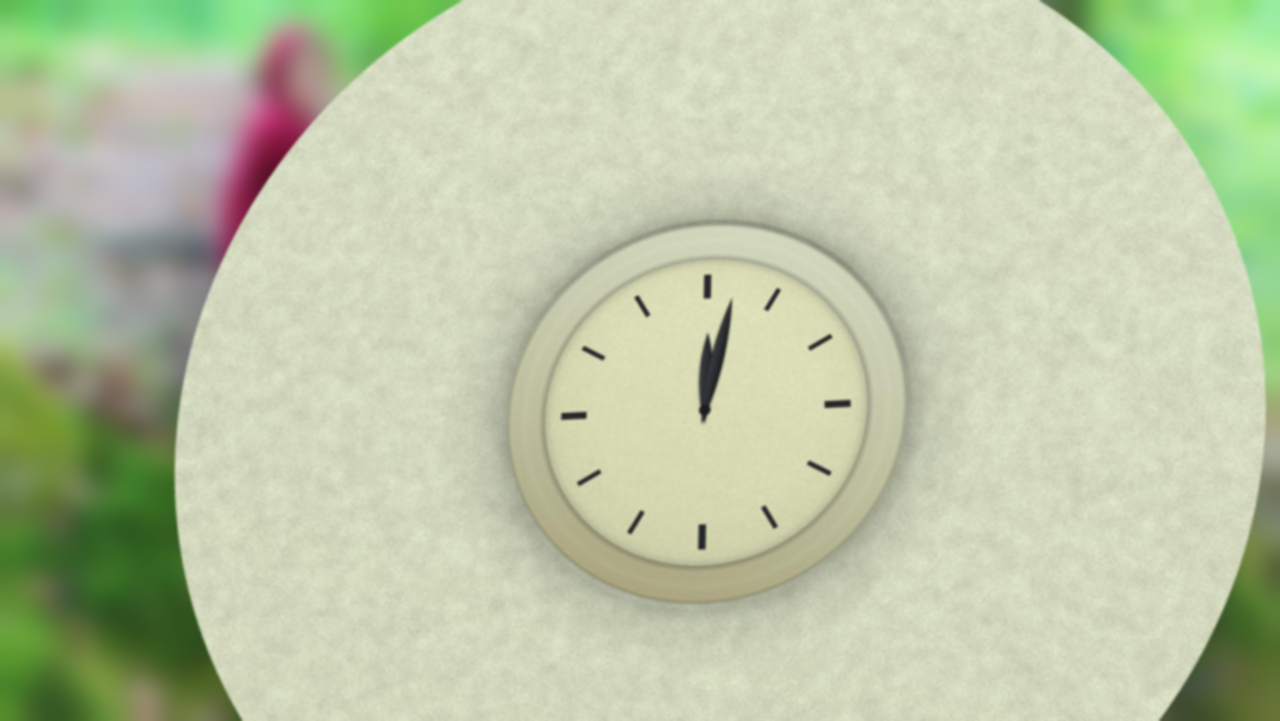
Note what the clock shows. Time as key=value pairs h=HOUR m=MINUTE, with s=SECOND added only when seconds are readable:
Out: h=12 m=2
